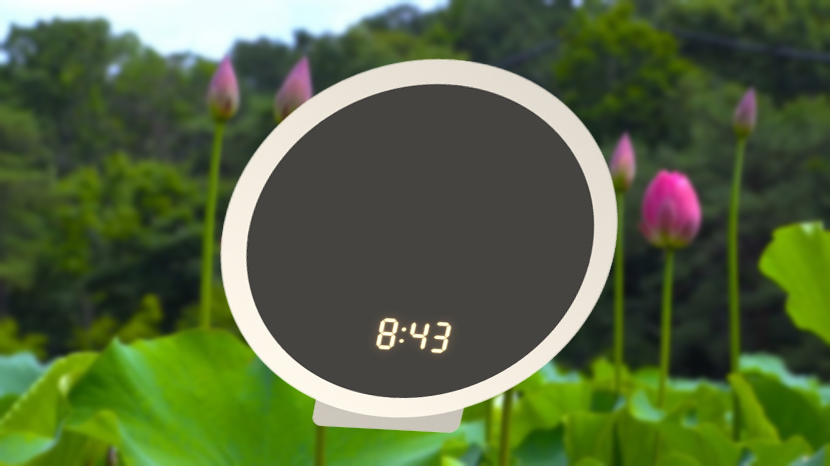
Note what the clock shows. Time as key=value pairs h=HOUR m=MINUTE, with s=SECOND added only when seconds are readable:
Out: h=8 m=43
